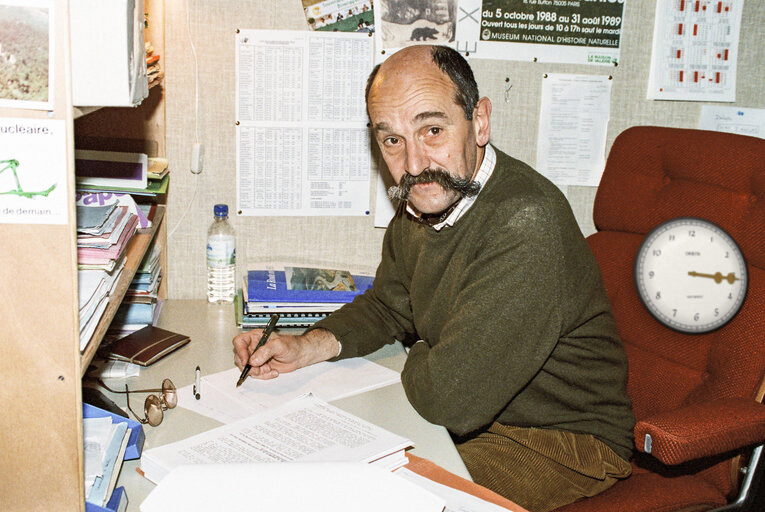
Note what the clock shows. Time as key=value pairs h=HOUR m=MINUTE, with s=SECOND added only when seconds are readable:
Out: h=3 m=16
